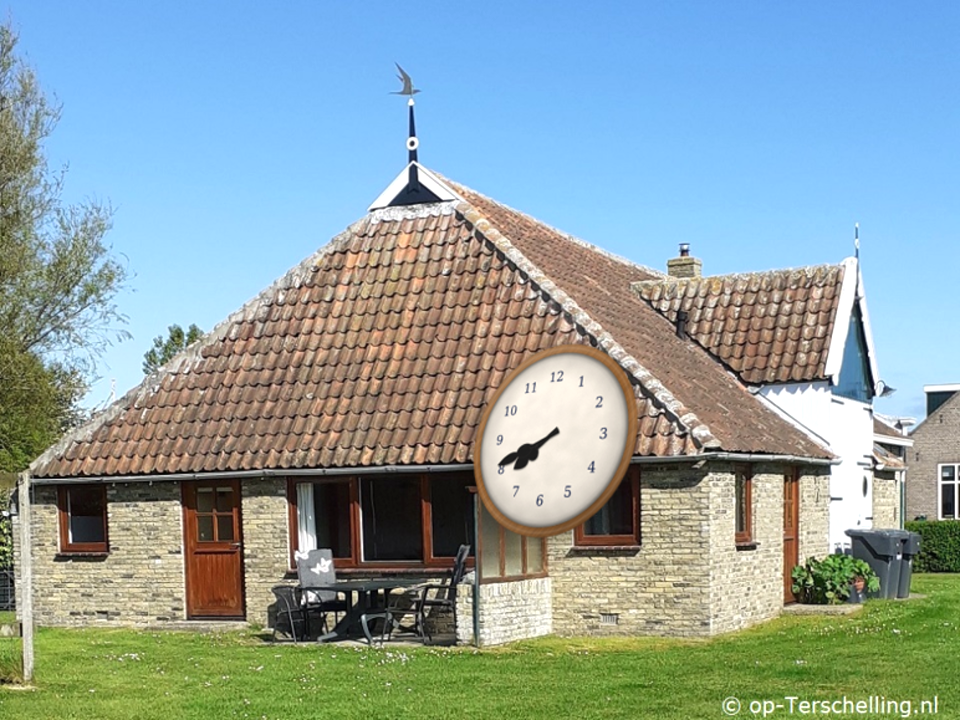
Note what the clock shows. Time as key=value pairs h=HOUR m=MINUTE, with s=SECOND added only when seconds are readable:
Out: h=7 m=41
